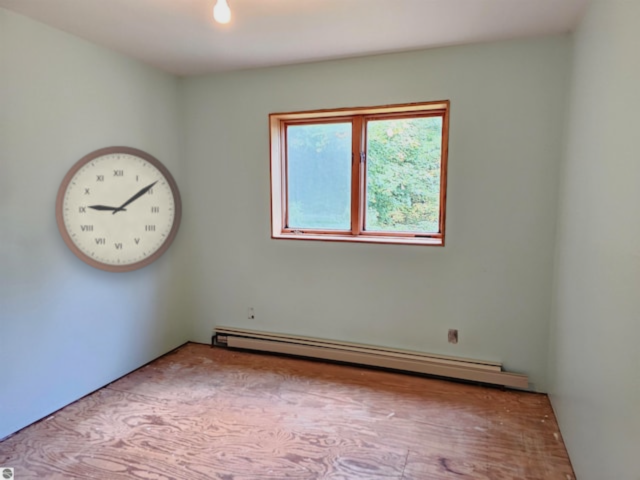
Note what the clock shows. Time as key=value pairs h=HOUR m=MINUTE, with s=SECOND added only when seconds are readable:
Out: h=9 m=9
